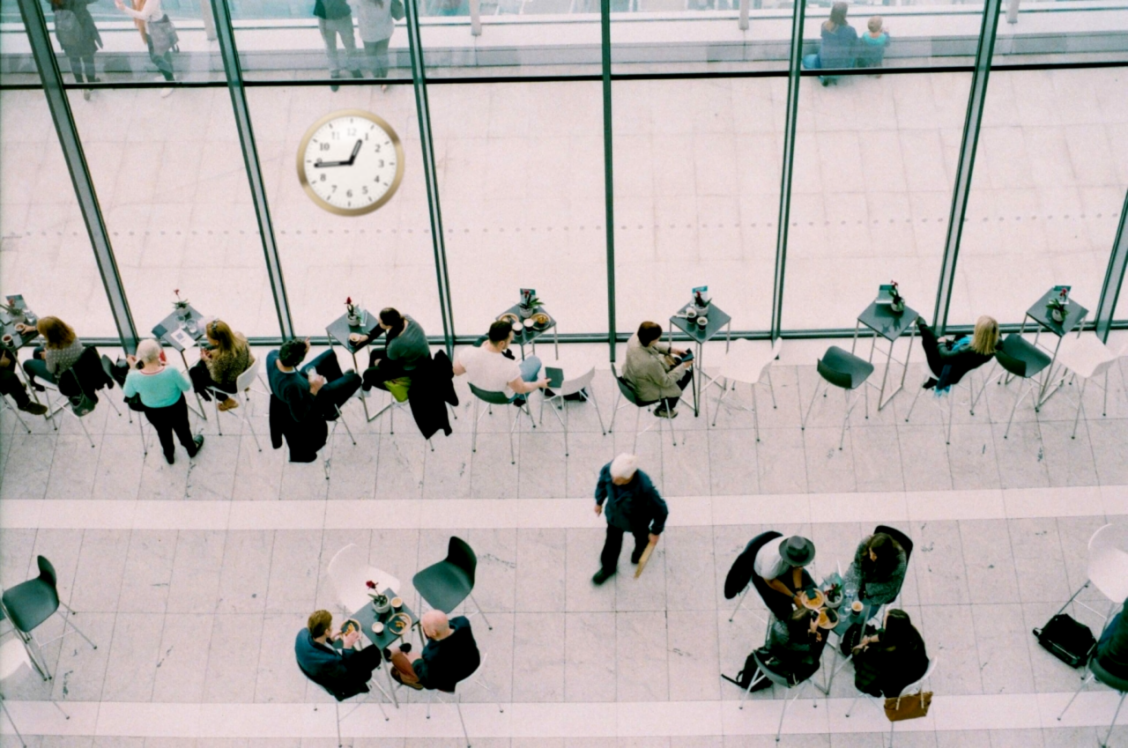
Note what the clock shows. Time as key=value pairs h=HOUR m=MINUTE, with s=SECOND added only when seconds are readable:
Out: h=12 m=44
